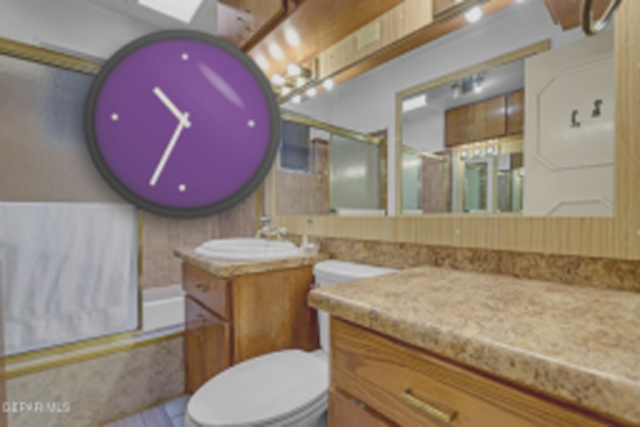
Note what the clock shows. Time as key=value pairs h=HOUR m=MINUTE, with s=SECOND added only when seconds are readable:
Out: h=10 m=34
